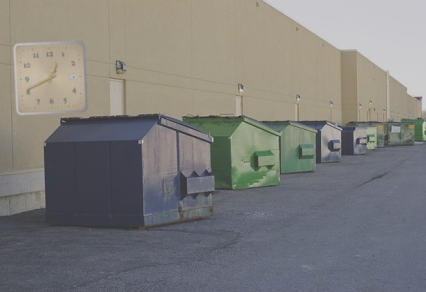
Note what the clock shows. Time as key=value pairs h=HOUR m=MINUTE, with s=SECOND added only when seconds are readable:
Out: h=12 m=41
